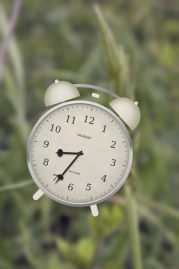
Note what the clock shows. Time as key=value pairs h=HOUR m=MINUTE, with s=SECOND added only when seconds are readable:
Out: h=8 m=34
